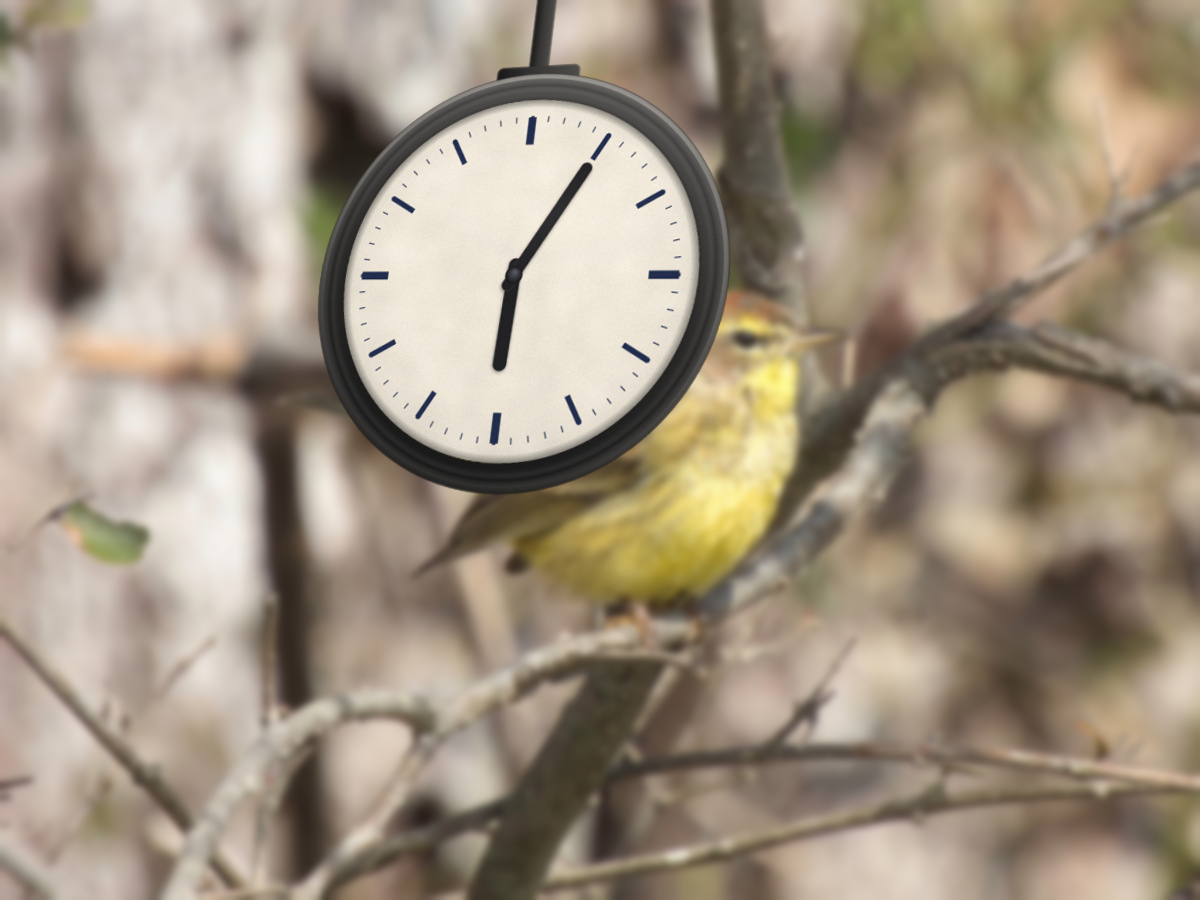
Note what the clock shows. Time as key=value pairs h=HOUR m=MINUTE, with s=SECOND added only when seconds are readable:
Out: h=6 m=5
